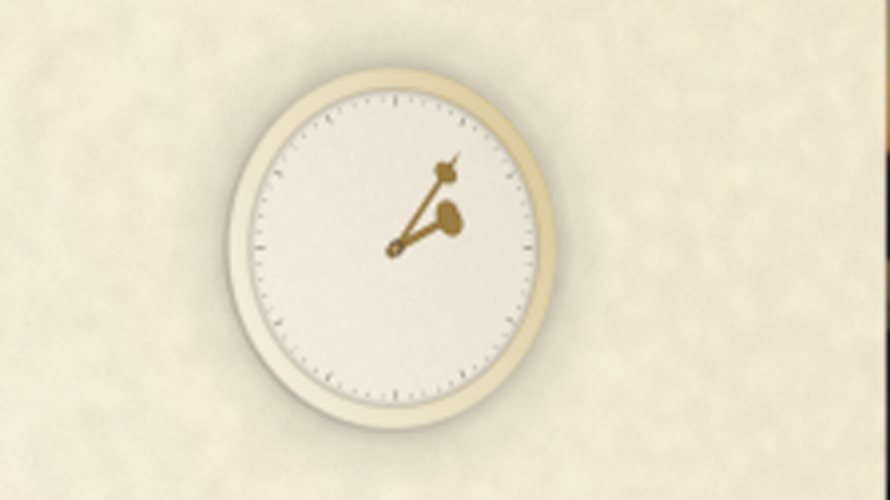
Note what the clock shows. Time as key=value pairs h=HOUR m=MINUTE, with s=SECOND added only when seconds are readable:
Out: h=2 m=6
